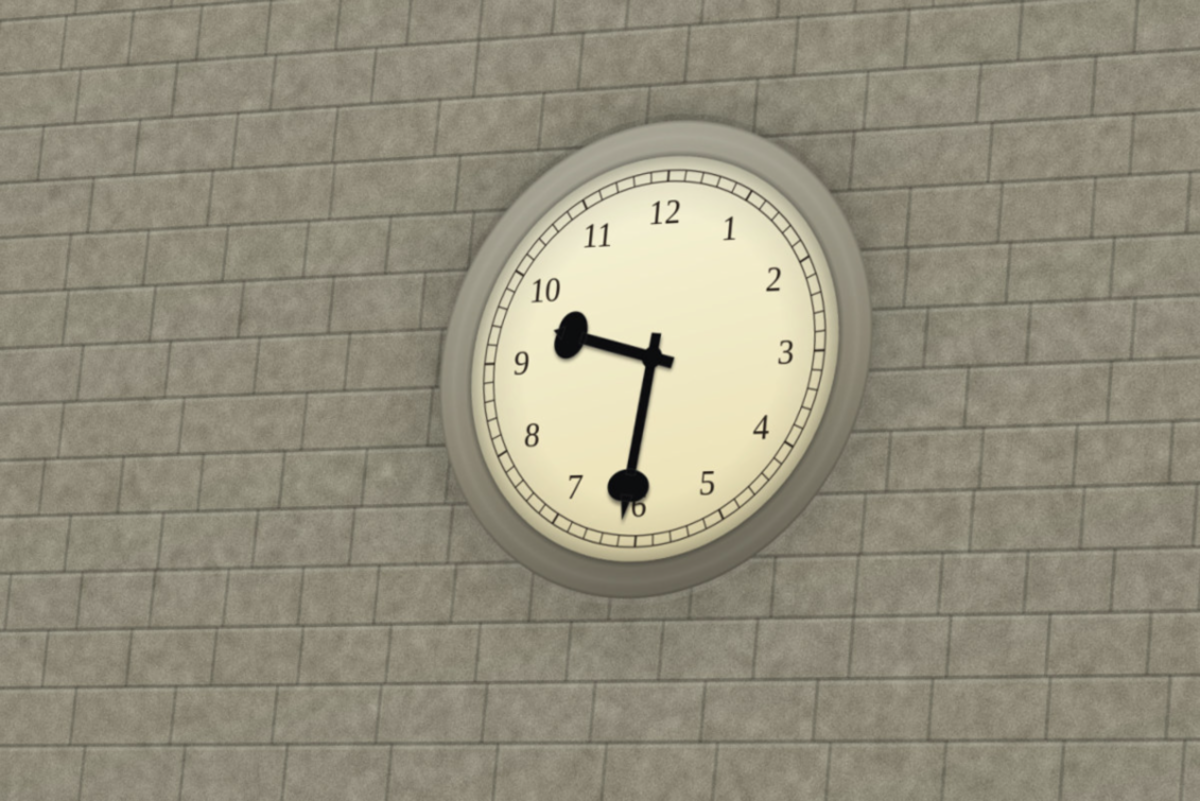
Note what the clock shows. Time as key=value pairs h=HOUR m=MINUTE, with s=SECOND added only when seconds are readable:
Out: h=9 m=31
